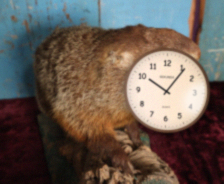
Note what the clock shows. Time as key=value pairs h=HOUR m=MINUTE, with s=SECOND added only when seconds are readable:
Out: h=10 m=6
